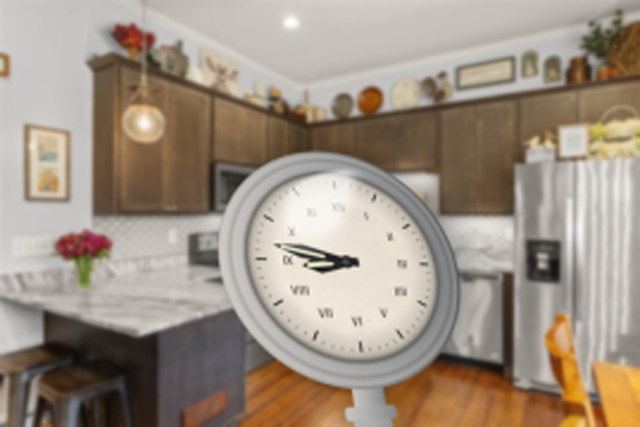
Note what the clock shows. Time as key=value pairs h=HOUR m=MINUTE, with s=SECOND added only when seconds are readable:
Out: h=8 m=47
